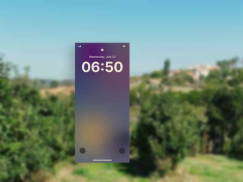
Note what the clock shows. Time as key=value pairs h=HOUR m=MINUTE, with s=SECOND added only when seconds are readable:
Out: h=6 m=50
